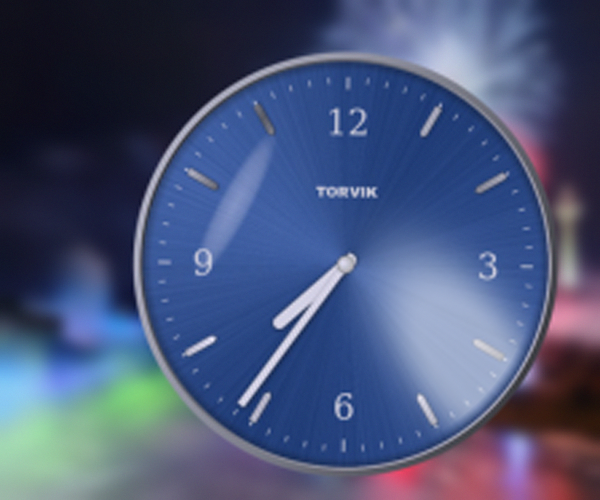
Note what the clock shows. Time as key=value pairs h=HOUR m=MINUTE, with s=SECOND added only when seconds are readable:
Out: h=7 m=36
